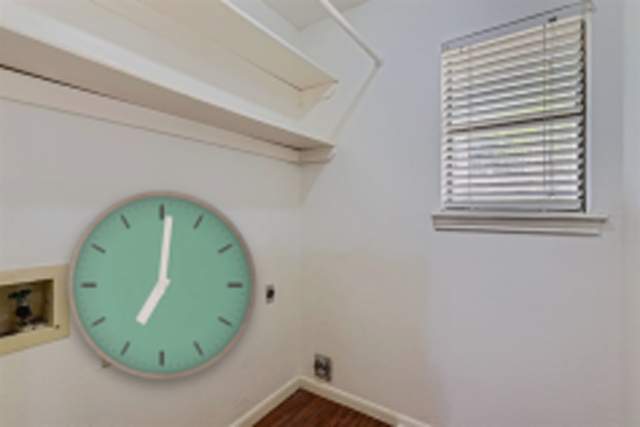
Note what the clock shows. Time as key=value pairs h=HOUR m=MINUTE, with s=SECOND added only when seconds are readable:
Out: h=7 m=1
